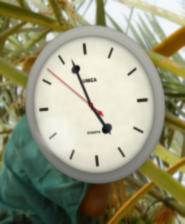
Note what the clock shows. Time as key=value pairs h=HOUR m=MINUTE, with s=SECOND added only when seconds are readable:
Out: h=4 m=56 s=52
